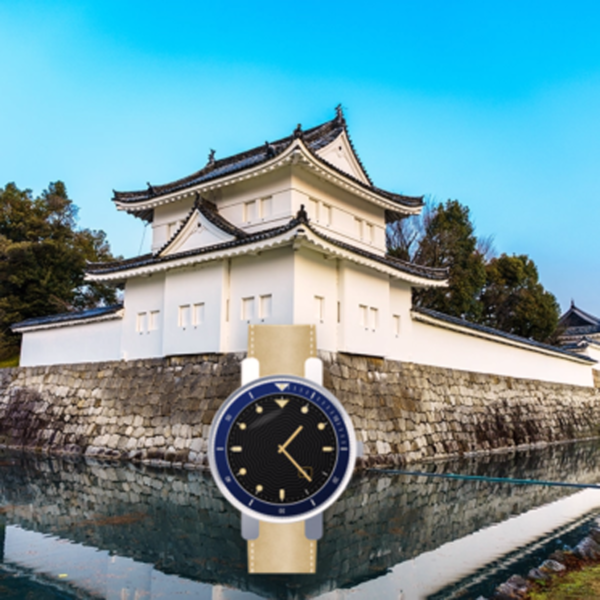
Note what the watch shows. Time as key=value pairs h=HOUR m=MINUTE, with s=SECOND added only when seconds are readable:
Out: h=1 m=23
